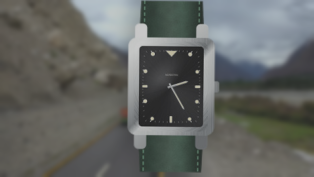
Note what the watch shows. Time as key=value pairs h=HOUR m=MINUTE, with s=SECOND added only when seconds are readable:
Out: h=2 m=25
